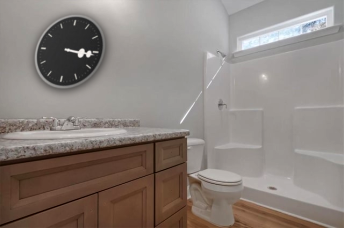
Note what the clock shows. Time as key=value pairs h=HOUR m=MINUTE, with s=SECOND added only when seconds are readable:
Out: h=3 m=16
